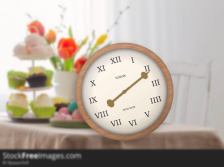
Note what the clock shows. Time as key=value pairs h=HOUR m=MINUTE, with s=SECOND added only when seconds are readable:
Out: h=8 m=11
